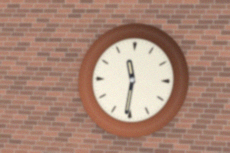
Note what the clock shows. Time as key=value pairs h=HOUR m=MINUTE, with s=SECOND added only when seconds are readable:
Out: h=11 m=31
